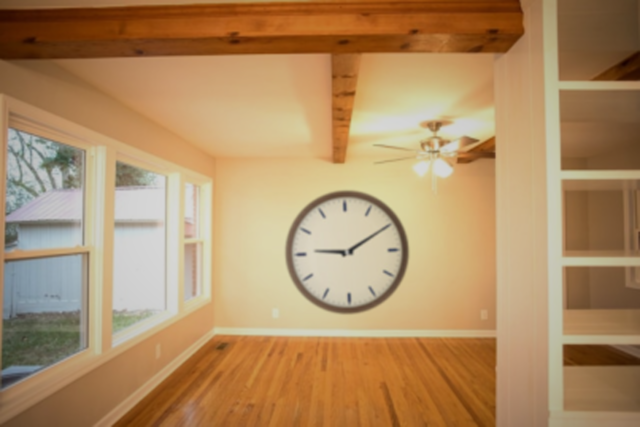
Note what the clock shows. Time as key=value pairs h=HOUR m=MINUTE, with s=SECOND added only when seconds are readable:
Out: h=9 m=10
